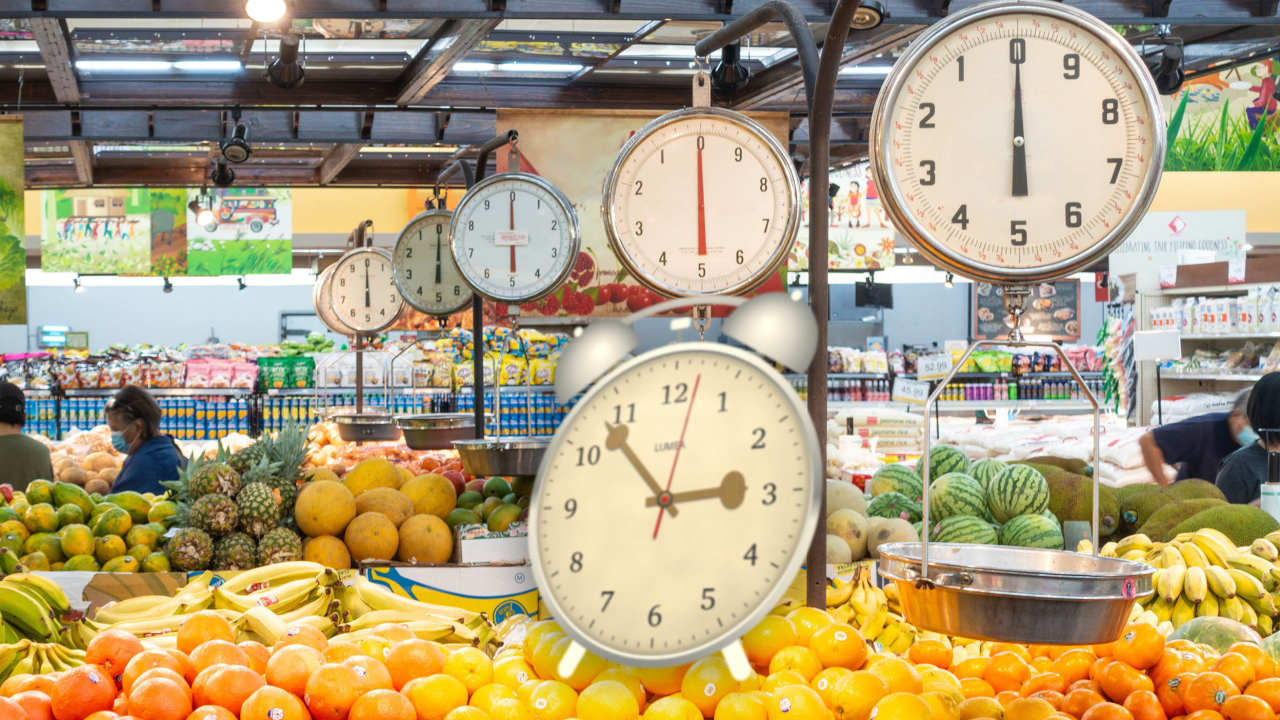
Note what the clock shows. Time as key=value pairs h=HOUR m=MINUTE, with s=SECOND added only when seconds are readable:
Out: h=2 m=53 s=2
